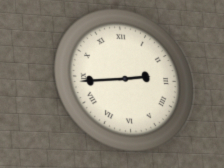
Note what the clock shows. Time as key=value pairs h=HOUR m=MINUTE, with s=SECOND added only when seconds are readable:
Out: h=2 m=44
